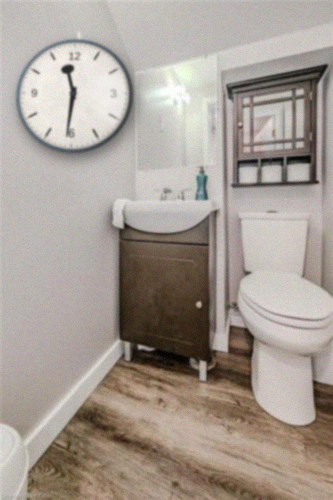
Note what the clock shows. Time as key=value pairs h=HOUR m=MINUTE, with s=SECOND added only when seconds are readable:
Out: h=11 m=31
